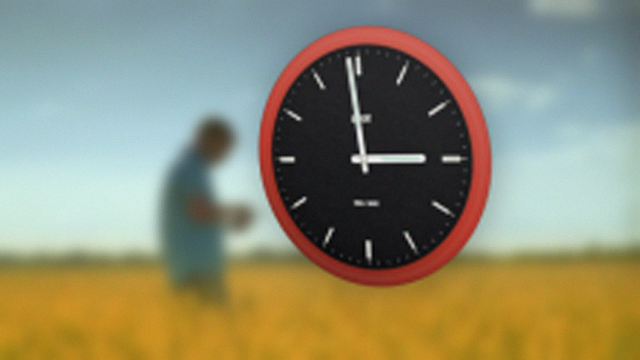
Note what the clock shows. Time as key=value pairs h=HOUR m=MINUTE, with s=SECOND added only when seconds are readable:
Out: h=2 m=59
